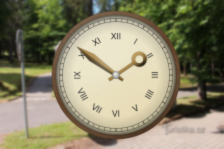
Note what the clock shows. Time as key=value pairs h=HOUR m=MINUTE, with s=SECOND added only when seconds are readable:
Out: h=1 m=51
